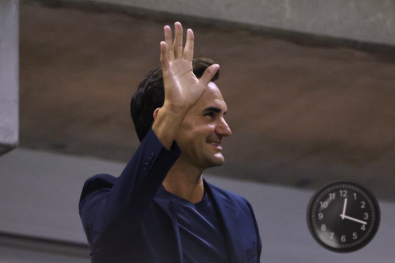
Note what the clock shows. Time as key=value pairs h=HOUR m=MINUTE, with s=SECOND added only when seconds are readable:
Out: h=12 m=18
